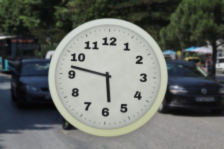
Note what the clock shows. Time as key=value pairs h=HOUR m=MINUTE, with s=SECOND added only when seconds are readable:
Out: h=5 m=47
